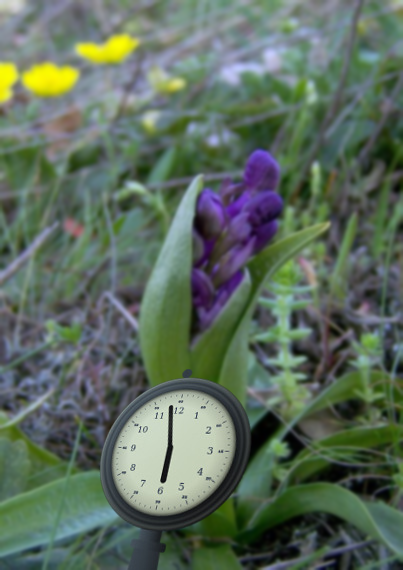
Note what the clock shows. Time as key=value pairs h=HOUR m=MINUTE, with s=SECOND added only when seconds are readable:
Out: h=5 m=58
